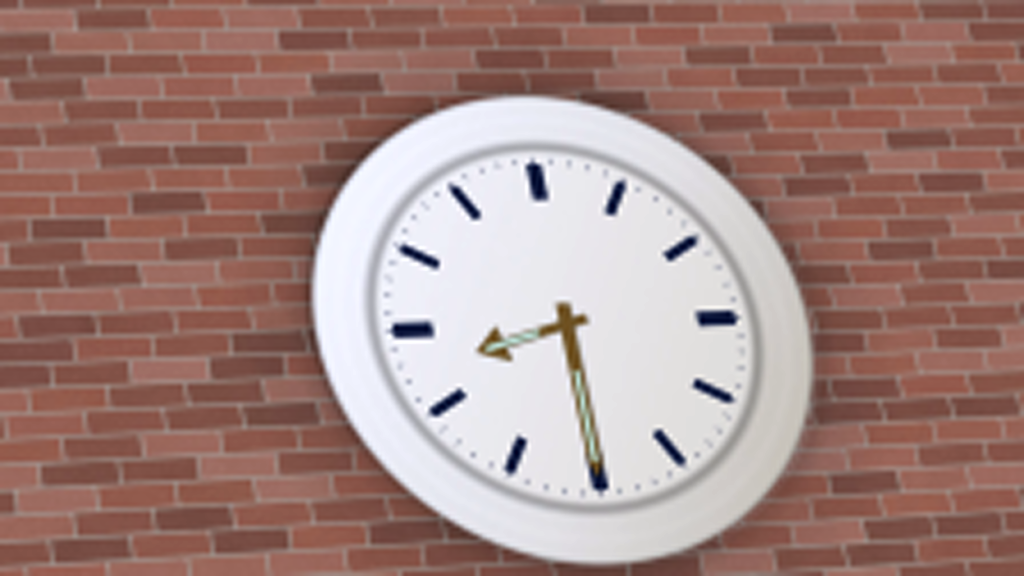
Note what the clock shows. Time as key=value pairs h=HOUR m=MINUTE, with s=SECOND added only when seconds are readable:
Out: h=8 m=30
